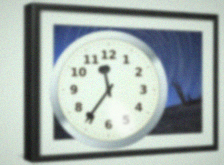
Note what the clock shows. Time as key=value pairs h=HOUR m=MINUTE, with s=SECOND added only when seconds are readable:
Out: h=11 m=36
